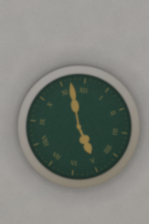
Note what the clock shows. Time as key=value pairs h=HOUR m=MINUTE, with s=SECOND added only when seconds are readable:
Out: h=4 m=57
